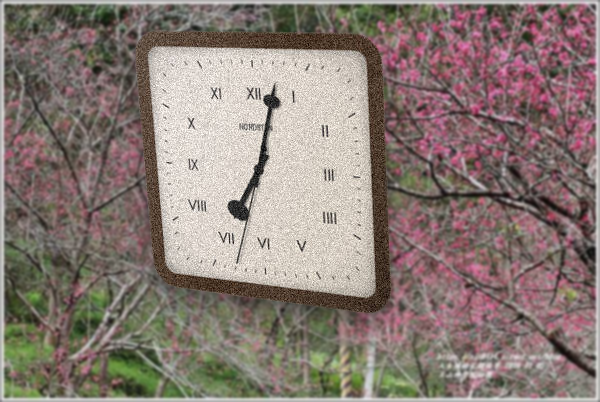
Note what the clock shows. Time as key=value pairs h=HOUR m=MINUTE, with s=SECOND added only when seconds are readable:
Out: h=7 m=2 s=33
